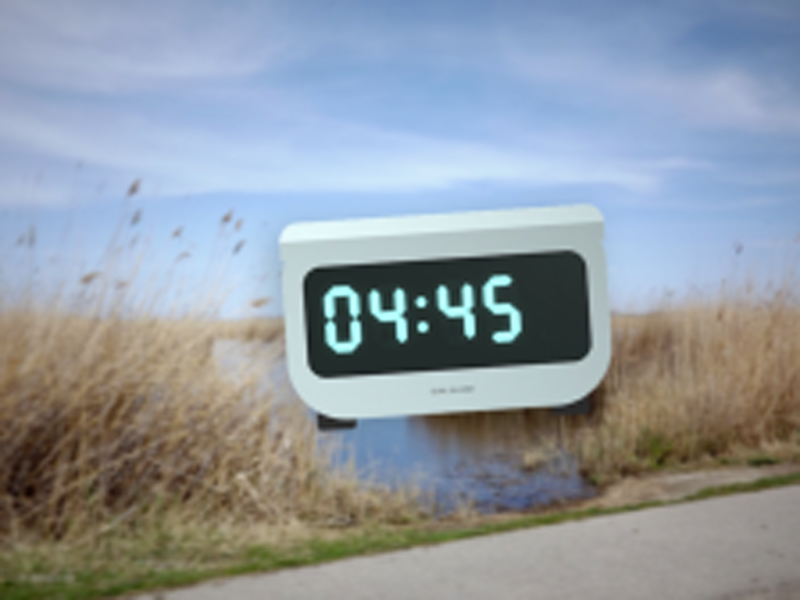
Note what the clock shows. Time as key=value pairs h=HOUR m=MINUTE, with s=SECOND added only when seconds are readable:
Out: h=4 m=45
